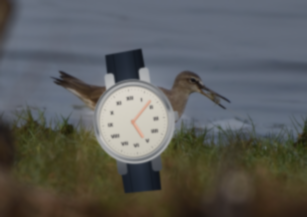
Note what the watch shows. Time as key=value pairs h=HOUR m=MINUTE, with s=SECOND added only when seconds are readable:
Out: h=5 m=8
